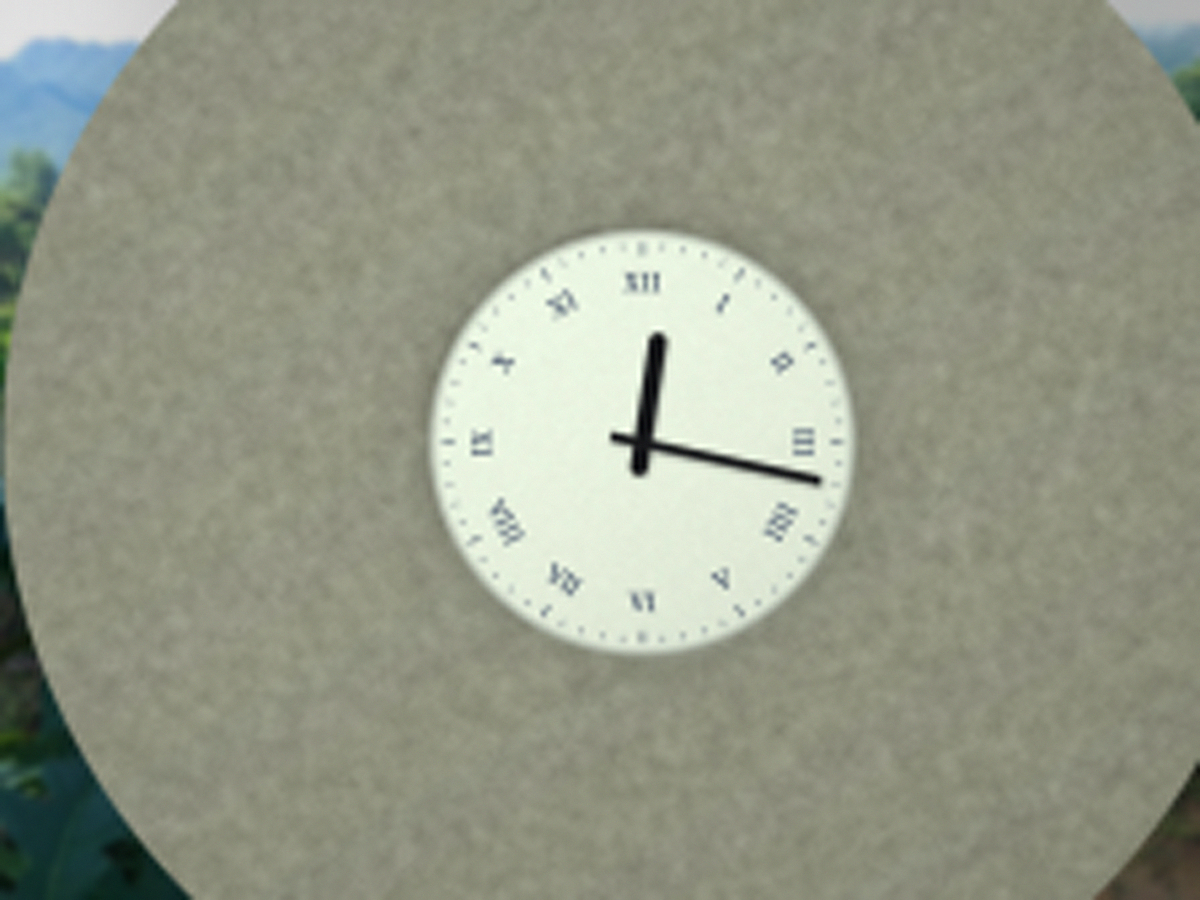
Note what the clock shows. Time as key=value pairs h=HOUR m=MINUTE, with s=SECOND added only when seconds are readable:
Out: h=12 m=17
